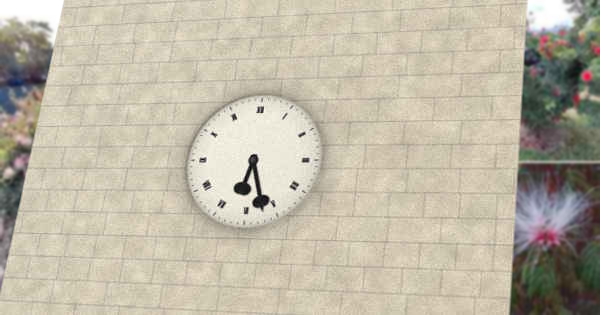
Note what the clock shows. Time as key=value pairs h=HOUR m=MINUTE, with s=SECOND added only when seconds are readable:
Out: h=6 m=27
